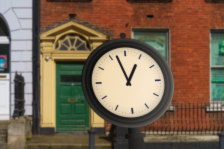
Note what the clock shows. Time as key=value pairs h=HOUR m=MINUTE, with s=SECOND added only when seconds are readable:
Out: h=12 m=57
